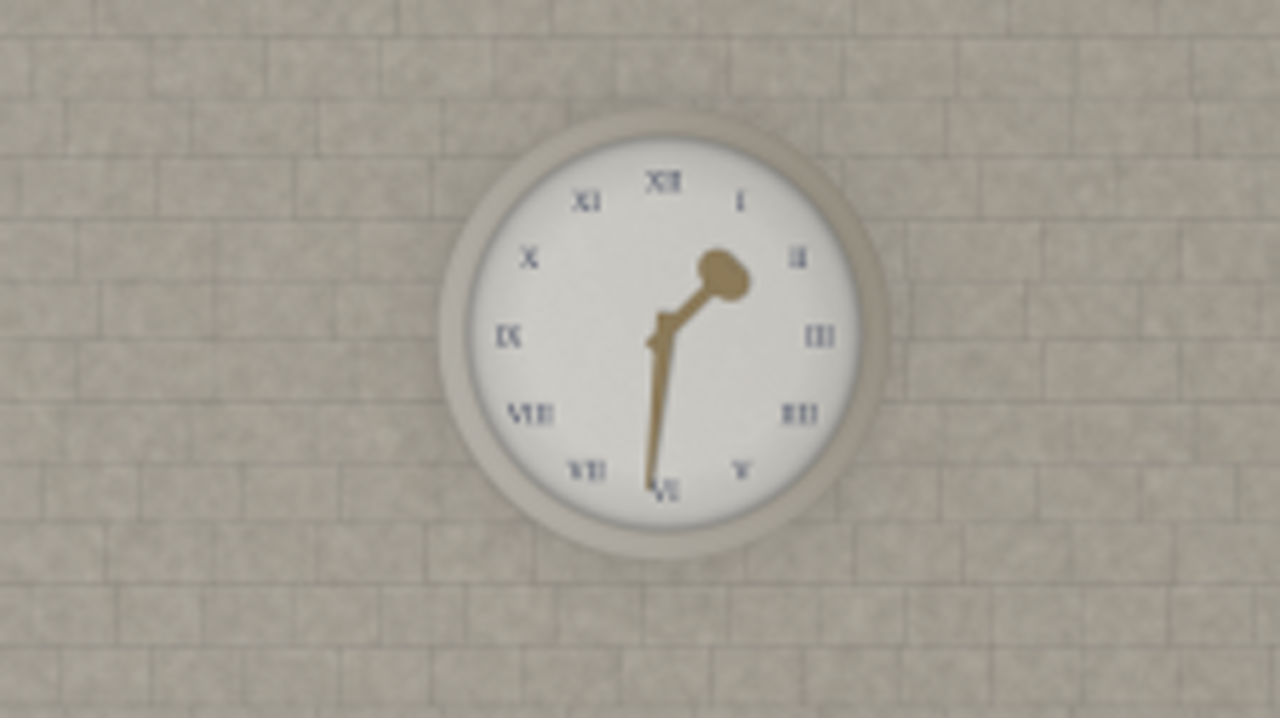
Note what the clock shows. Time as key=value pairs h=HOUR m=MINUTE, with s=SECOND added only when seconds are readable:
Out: h=1 m=31
